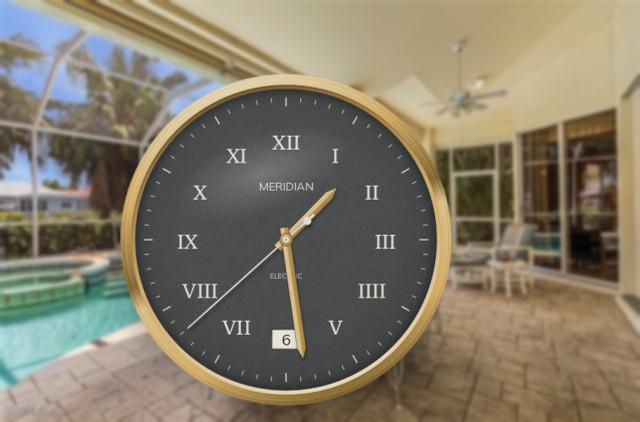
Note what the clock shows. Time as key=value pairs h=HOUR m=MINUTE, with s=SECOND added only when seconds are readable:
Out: h=1 m=28 s=38
